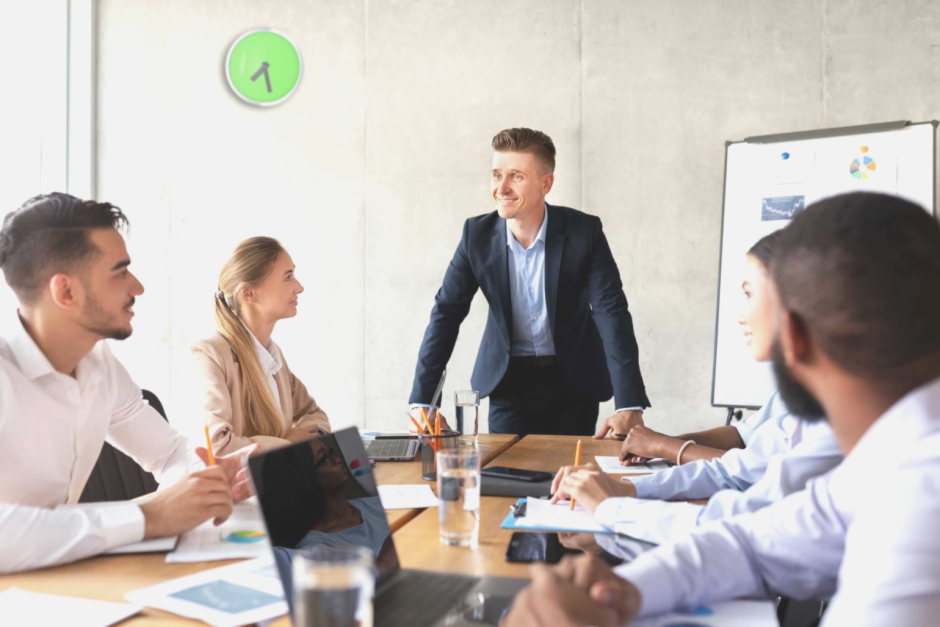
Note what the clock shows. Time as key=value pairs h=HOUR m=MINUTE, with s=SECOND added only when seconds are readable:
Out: h=7 m=28
